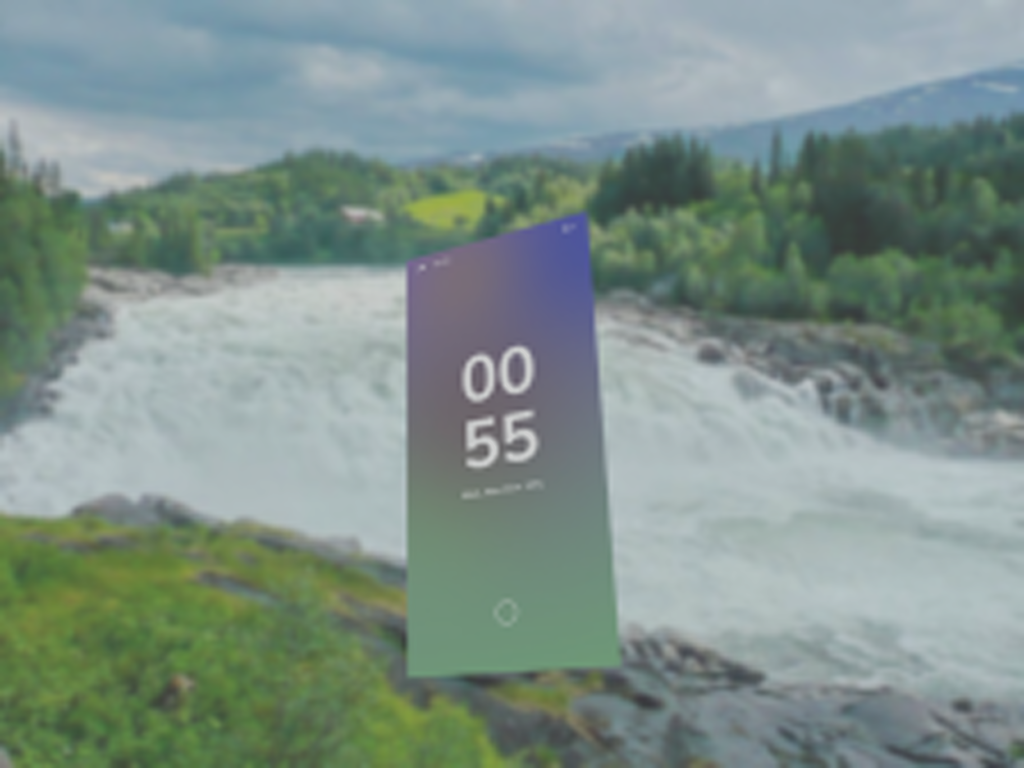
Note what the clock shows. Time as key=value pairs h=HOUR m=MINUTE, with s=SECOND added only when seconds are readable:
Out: h=0 m=55
